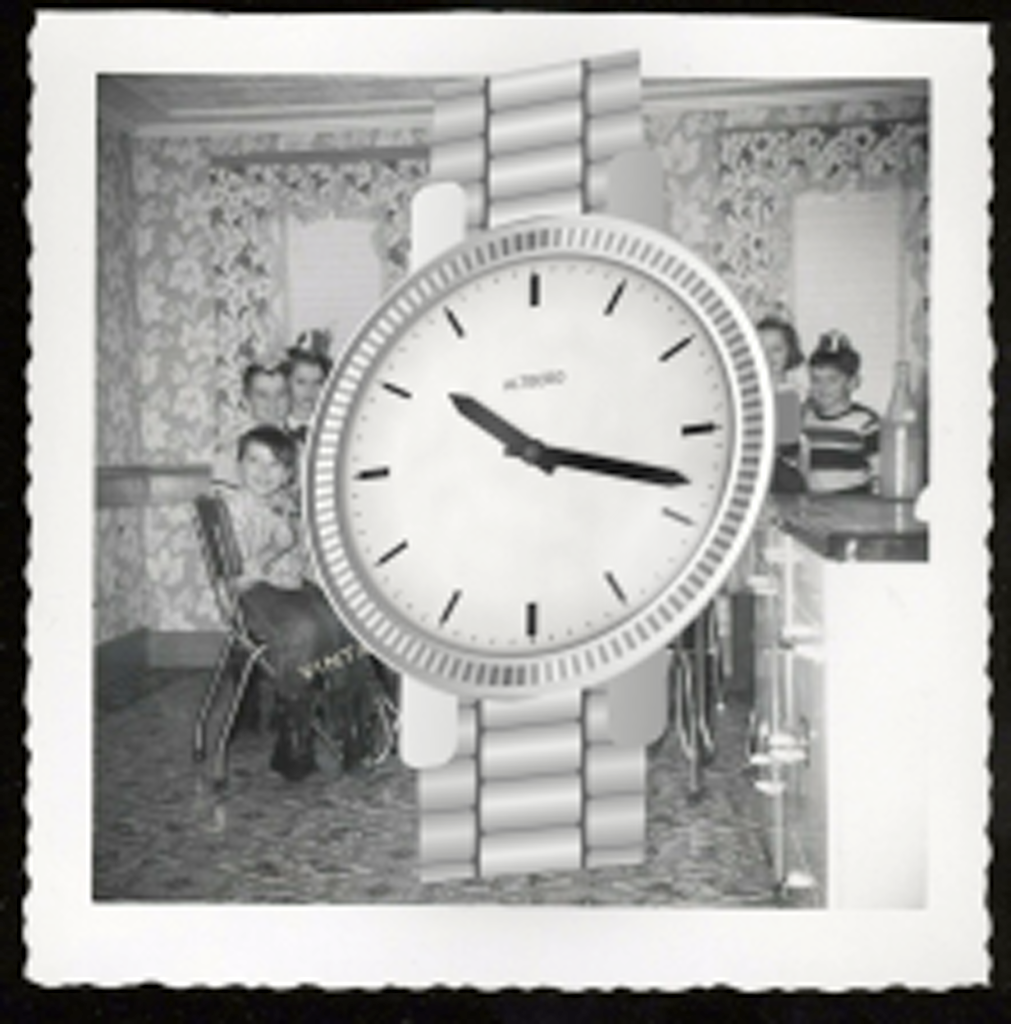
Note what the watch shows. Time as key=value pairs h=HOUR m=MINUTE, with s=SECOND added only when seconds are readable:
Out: h=10 m=18
